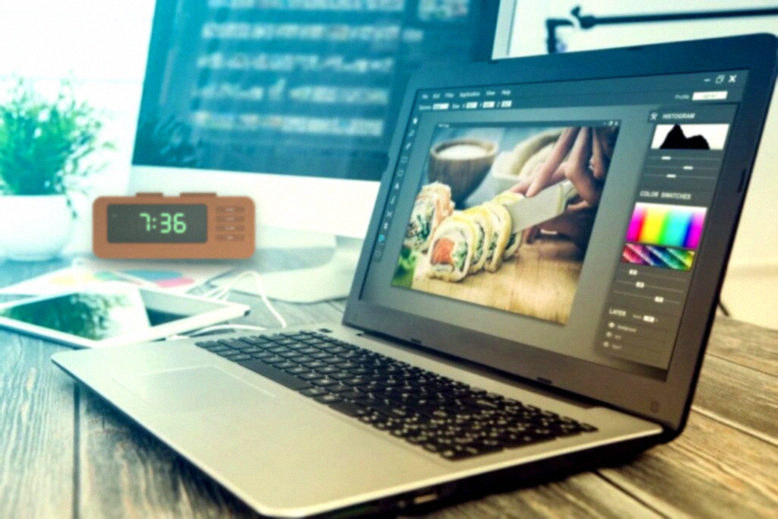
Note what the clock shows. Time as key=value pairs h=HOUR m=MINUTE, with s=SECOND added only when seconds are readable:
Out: h=7 m=36
